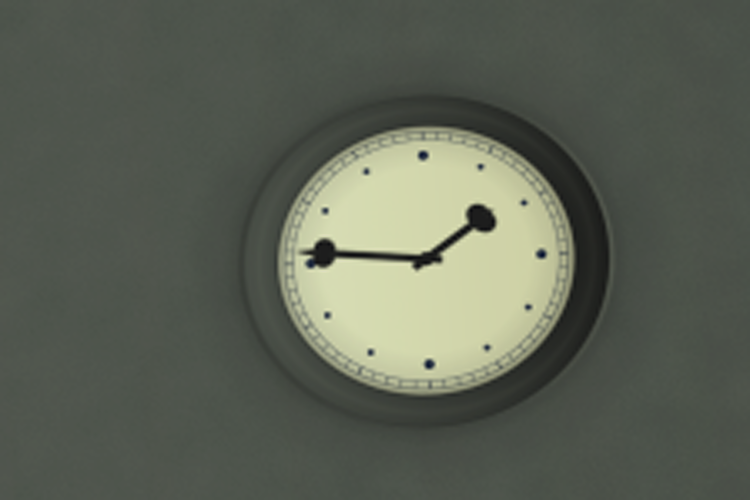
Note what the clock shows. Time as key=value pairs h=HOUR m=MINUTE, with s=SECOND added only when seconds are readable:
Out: h=1 m=46
